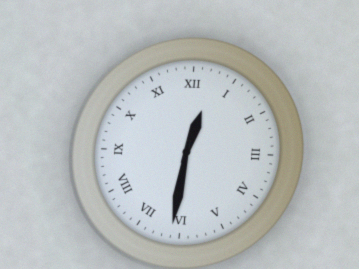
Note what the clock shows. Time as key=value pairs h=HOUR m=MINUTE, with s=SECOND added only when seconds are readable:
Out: h=12 m=31
